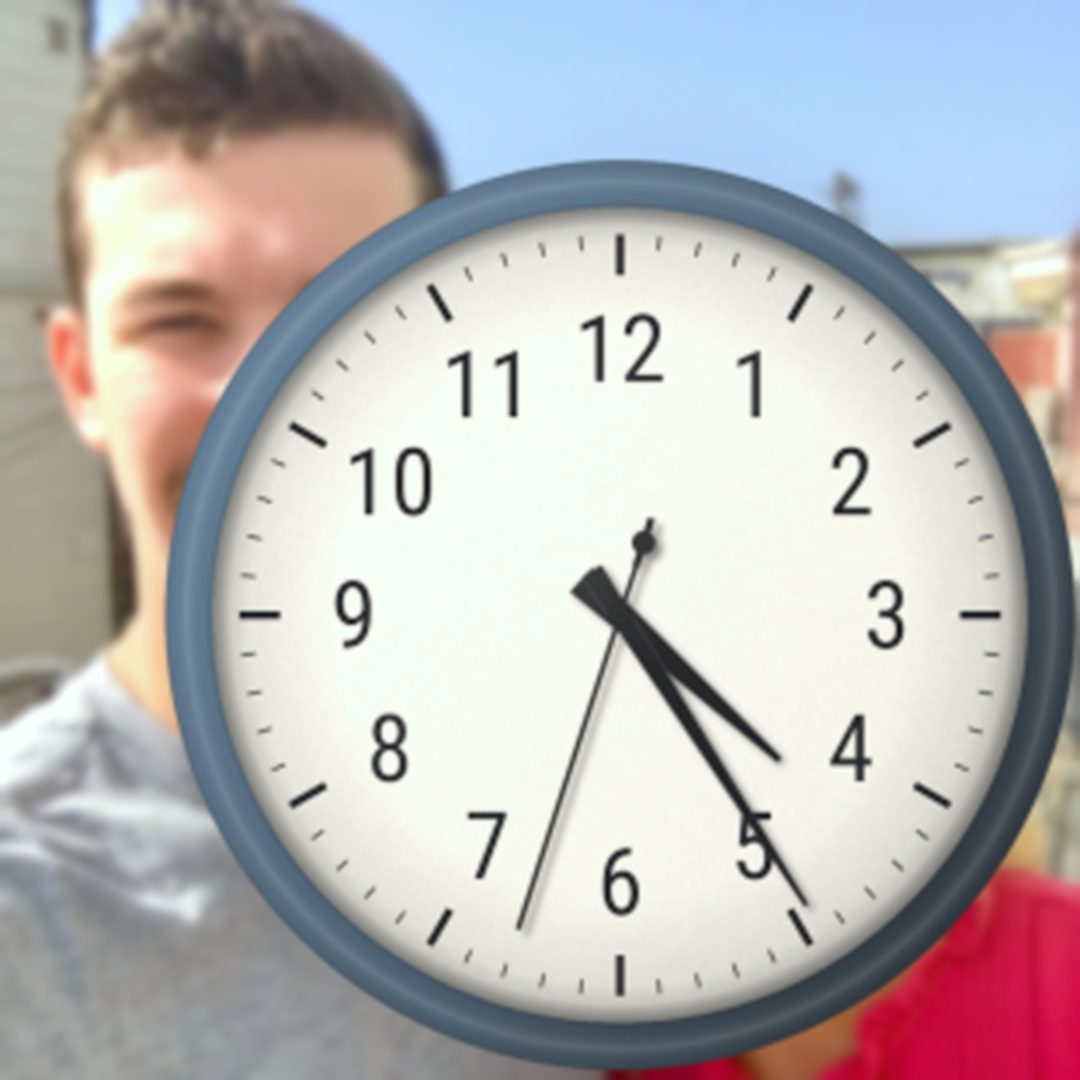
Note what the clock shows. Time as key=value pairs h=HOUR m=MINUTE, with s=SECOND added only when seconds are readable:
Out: h=4 m=24 s=33
